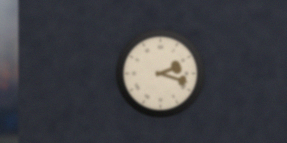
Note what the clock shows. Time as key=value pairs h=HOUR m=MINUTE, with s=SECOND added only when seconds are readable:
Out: h=2 m=18
